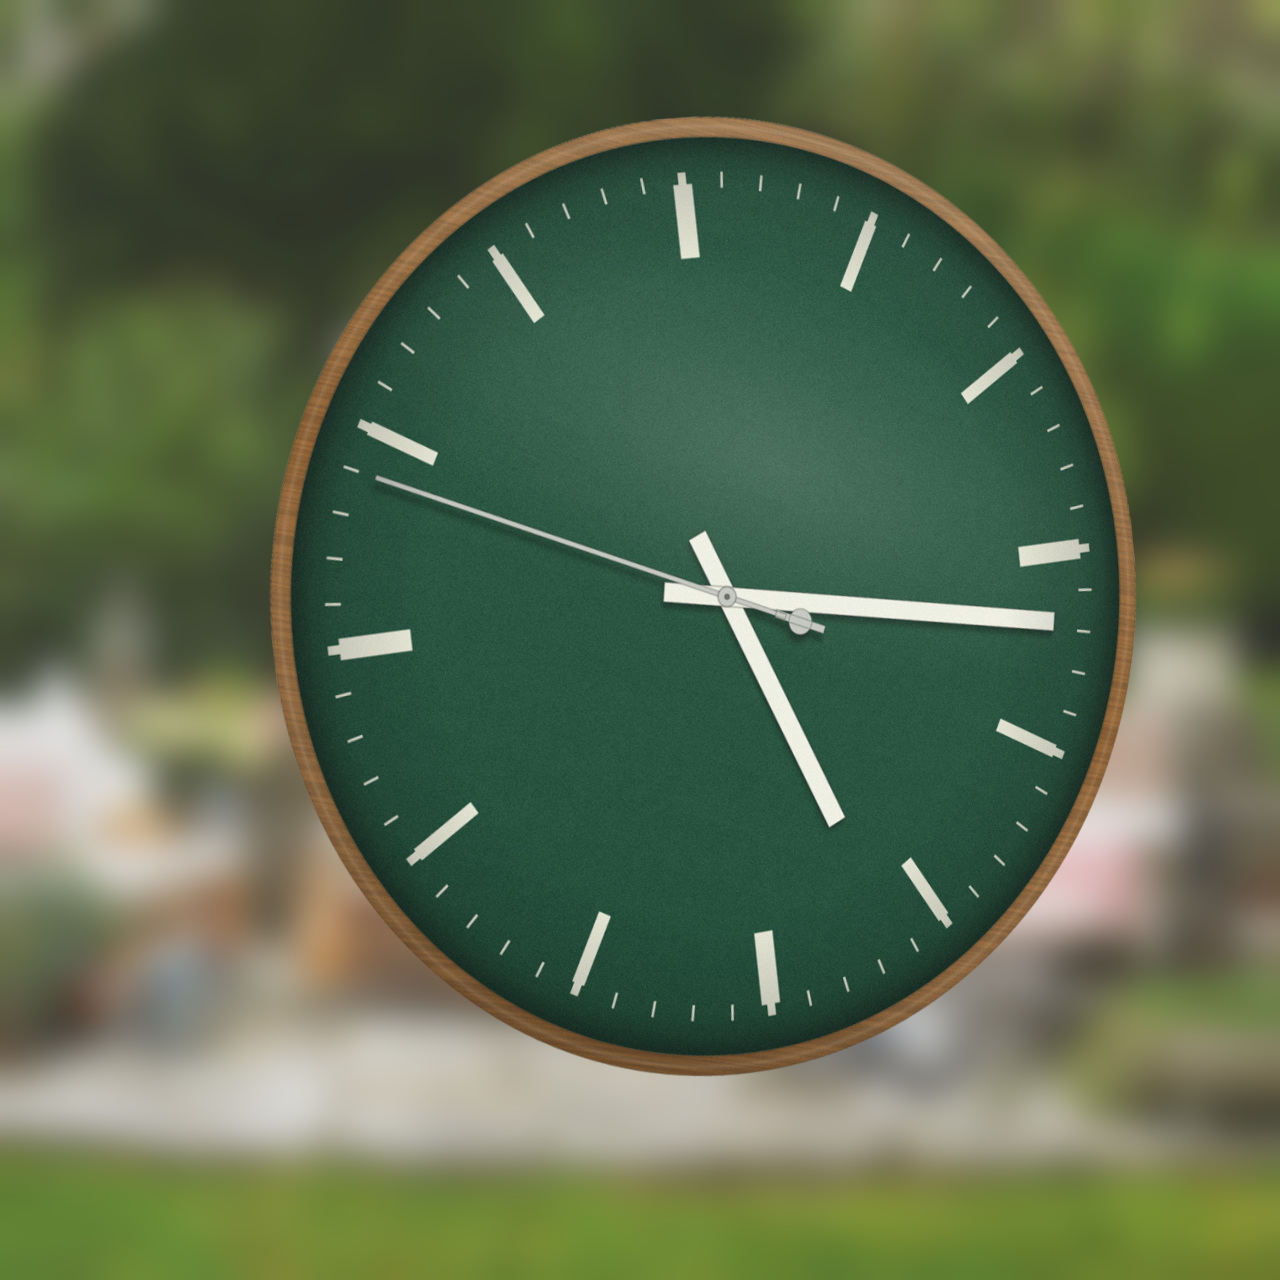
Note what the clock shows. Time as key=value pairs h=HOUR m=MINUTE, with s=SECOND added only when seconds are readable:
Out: h=5 m=16 s=49
